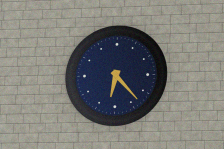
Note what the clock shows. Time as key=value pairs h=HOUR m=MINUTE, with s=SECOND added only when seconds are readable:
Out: h=6 m=23
